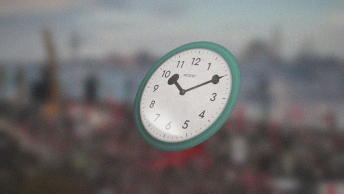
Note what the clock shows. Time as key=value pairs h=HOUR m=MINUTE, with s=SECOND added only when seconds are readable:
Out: h=10 m=10
